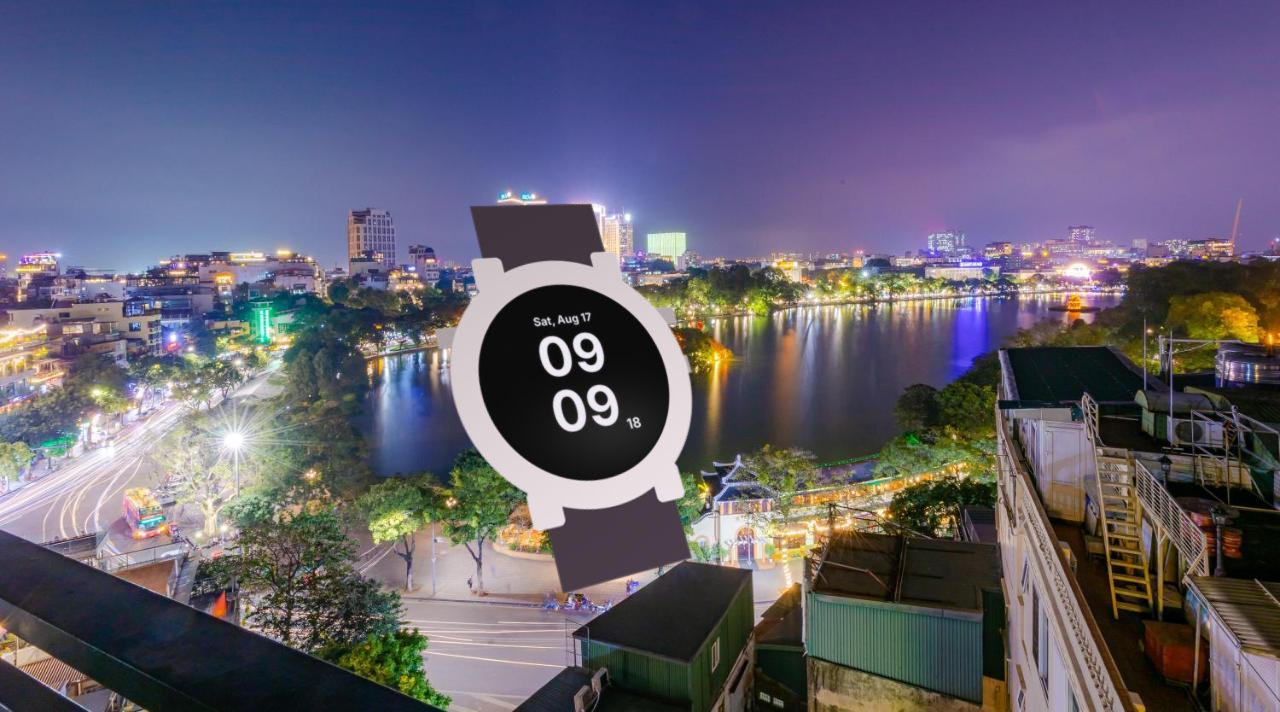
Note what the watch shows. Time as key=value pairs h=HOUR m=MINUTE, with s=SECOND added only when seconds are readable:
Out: h=9 m=9 s=18
